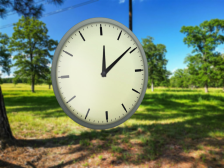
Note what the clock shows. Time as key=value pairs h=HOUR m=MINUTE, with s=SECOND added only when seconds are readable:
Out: h=12 m=9
